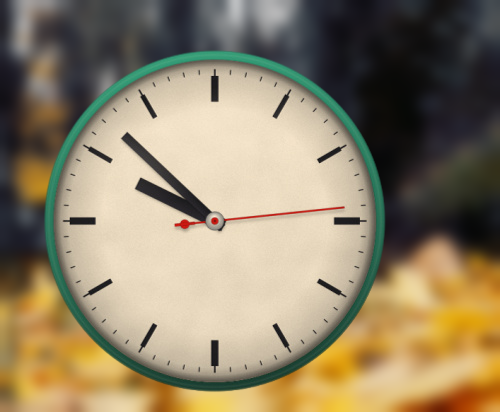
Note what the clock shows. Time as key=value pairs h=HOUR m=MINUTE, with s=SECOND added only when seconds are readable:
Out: h=9 m=52 s=14
